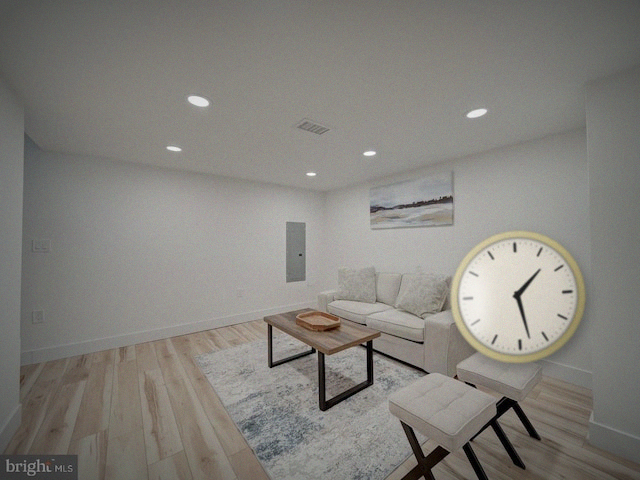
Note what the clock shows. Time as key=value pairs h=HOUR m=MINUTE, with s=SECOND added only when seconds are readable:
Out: h=1 m=28
